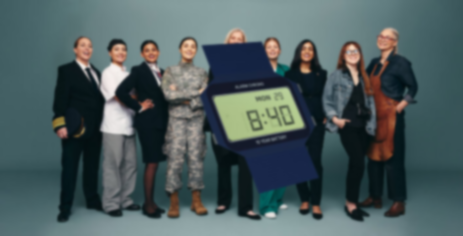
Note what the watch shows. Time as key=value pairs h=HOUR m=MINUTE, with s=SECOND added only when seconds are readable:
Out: h=8 m=40
